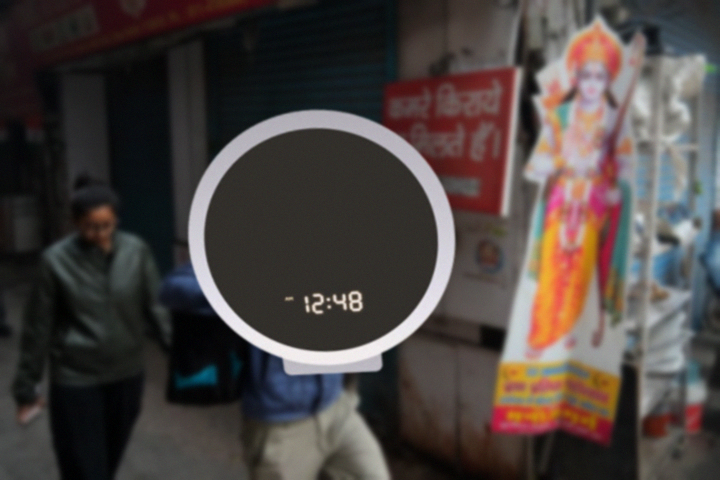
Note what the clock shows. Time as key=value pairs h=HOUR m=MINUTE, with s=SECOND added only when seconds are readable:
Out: h=12 m=48
